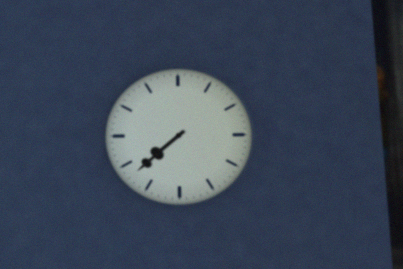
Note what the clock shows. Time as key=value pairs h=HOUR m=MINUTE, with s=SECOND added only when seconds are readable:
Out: h=7 m=38
